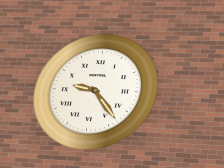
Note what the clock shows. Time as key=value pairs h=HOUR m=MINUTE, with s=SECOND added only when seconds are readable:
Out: h=9 m=23
